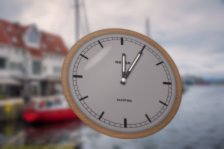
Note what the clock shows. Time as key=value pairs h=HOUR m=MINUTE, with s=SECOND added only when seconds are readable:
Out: h=12 m=5
